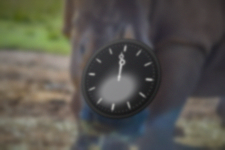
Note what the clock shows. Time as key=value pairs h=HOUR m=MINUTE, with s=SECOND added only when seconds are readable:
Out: h=11 m=59
